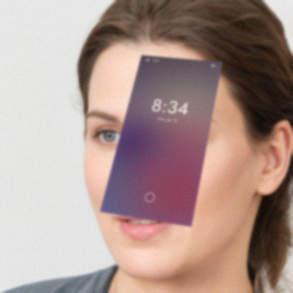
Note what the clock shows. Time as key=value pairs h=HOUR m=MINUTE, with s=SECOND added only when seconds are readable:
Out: h=8 m=34
